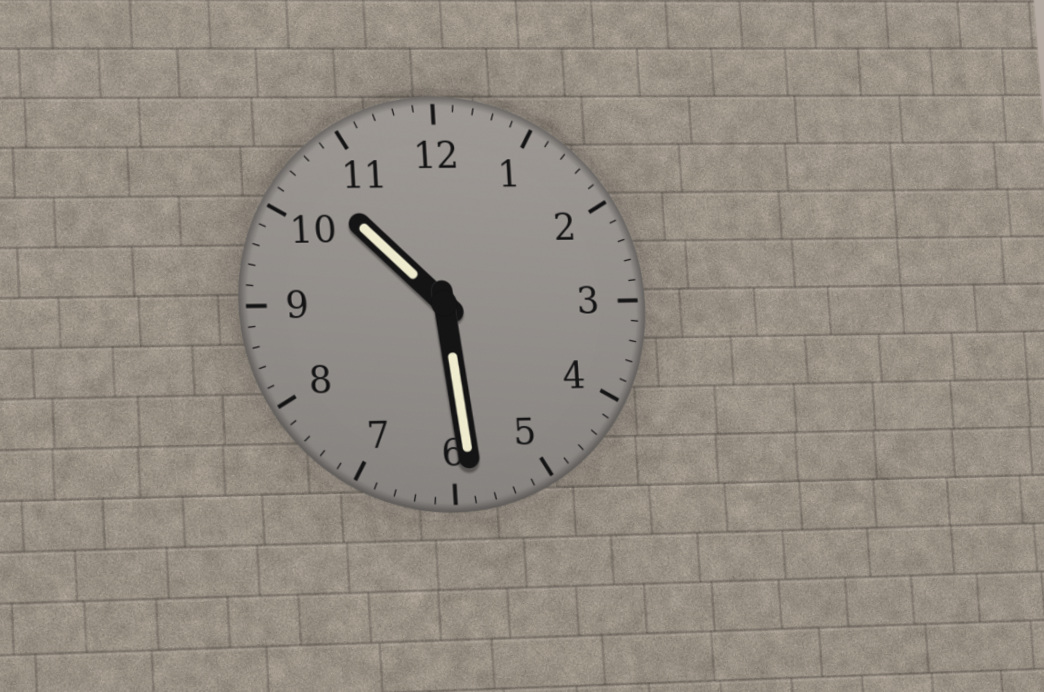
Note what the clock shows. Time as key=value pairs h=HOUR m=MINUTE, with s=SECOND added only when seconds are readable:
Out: h=10 m=29
